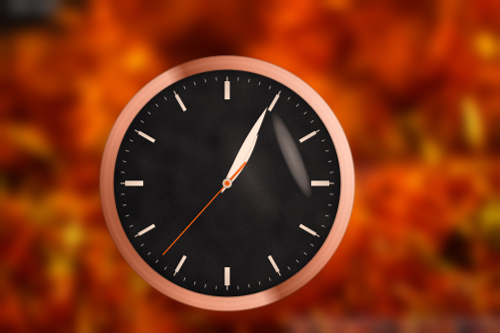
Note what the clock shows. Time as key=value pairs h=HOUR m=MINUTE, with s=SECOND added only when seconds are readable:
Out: h=1 m=4 s=37
